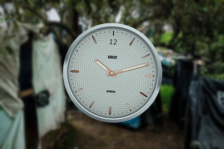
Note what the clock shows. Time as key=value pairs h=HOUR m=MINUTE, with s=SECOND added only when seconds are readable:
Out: h=10 m=12
